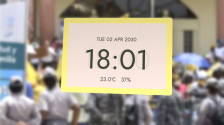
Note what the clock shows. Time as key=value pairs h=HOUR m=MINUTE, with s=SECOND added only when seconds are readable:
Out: h=18 m=1
